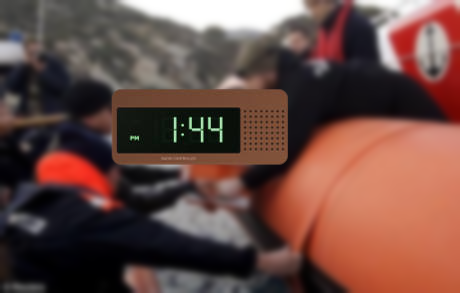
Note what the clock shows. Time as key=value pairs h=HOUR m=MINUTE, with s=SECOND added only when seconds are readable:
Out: h=1 m=44
